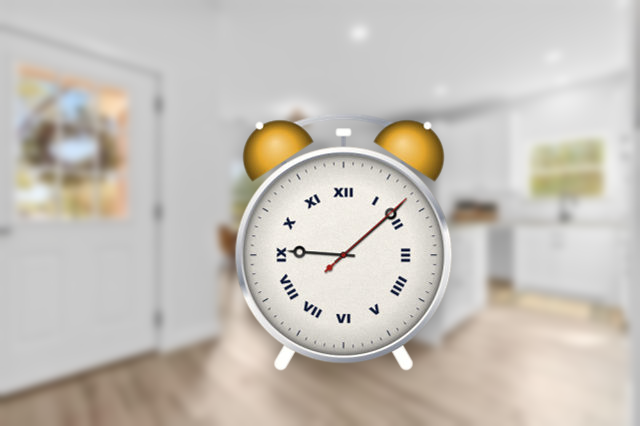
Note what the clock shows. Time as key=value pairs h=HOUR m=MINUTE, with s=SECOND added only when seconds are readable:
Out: h=9 m=8 s=8
